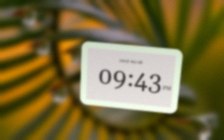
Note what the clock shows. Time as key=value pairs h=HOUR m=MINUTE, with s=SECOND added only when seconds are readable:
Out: h=9 m=43
